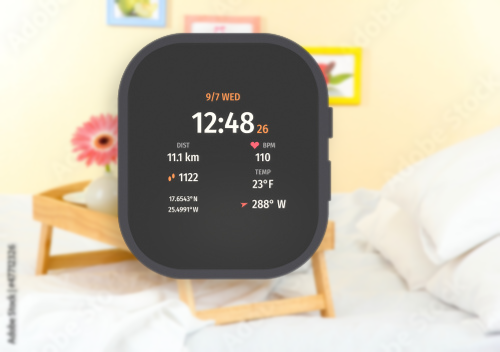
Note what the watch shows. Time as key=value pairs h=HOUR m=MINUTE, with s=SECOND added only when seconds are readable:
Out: h=12 m=48 s=26
